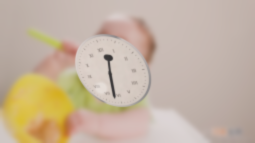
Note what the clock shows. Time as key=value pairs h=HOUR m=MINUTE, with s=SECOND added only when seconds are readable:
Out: h=12 m=32
